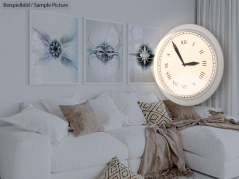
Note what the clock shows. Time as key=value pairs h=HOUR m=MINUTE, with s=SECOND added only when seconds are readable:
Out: h=2 m=55
